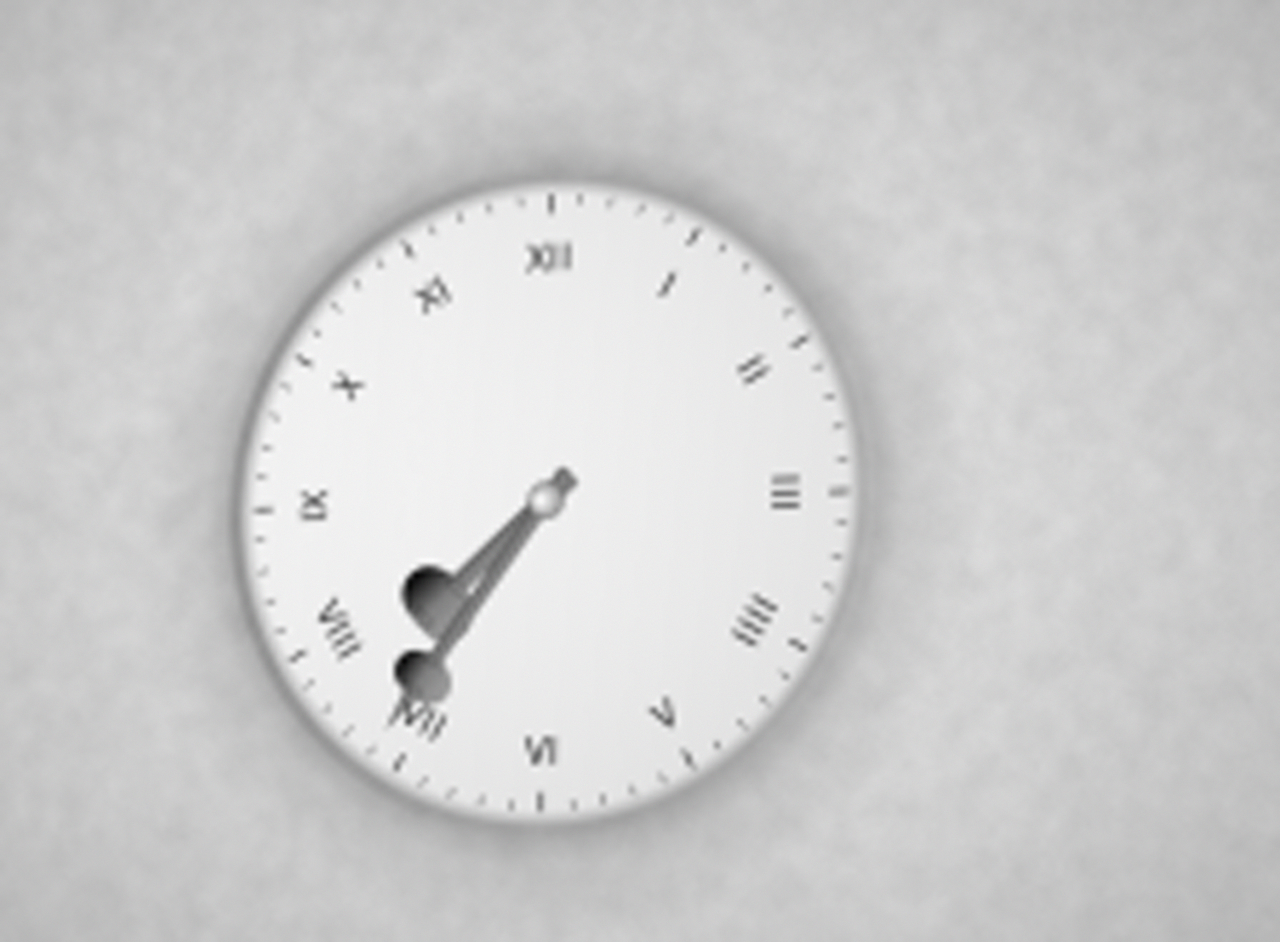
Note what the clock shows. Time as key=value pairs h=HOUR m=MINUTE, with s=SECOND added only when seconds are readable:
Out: h=7 m=36
